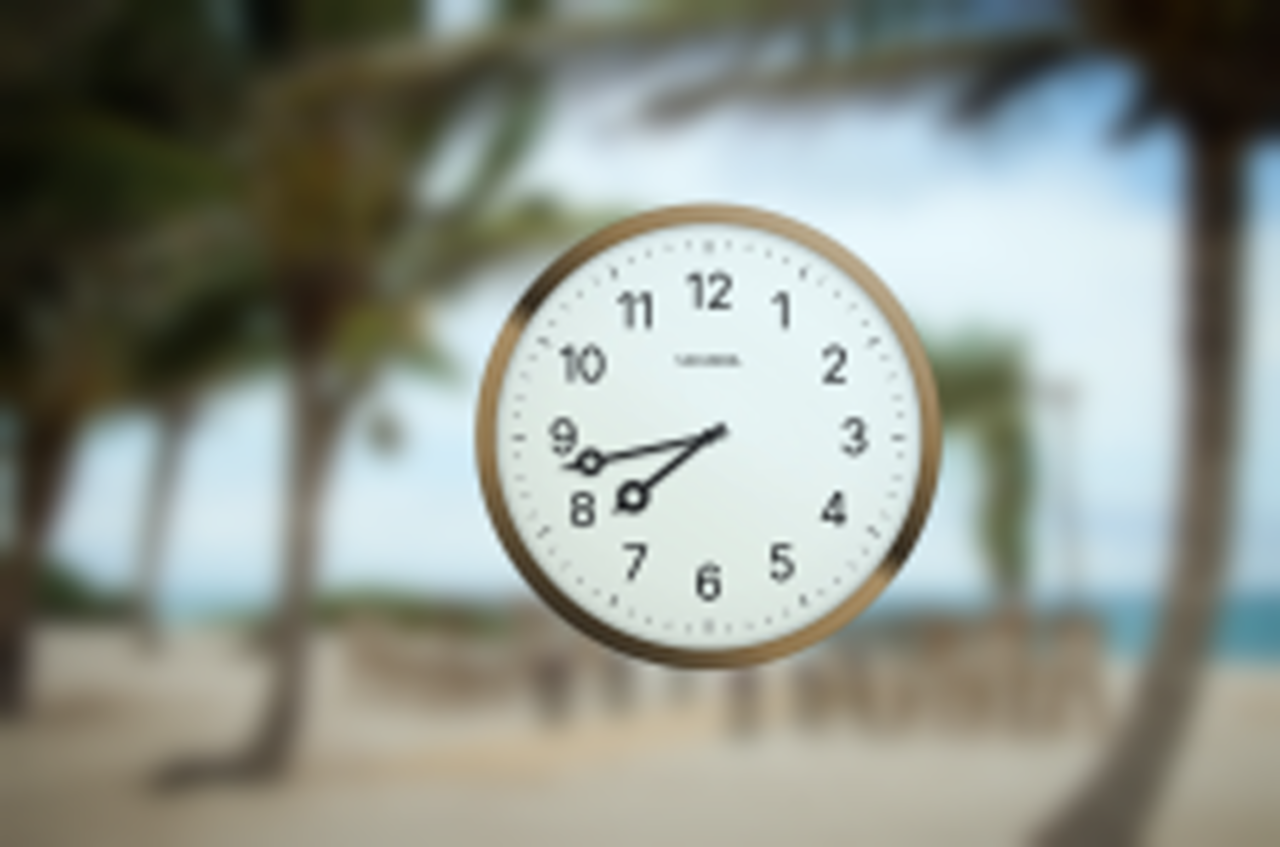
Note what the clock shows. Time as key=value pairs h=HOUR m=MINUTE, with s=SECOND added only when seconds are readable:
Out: h=7 m=43
